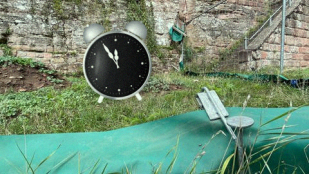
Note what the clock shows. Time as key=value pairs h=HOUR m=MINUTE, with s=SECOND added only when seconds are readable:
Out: h=11 m=55
